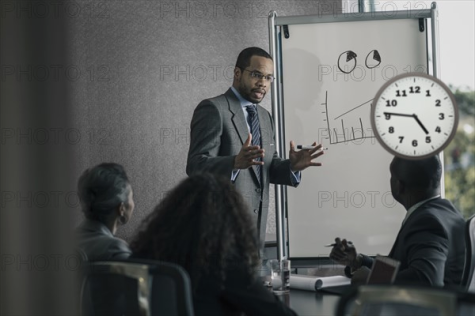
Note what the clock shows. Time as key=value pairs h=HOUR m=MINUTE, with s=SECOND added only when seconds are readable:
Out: h=4 m=46
